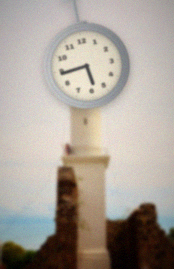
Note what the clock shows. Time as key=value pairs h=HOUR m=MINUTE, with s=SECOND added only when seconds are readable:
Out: h=5 m=44
